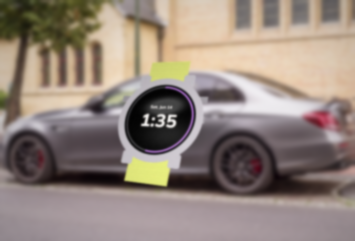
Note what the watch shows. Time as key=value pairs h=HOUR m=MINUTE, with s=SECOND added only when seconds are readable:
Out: h=1 m=35
